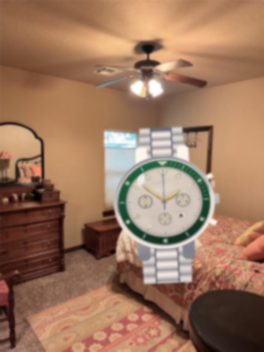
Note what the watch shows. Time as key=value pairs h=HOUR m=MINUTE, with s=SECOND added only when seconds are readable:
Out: h=1 m=52
